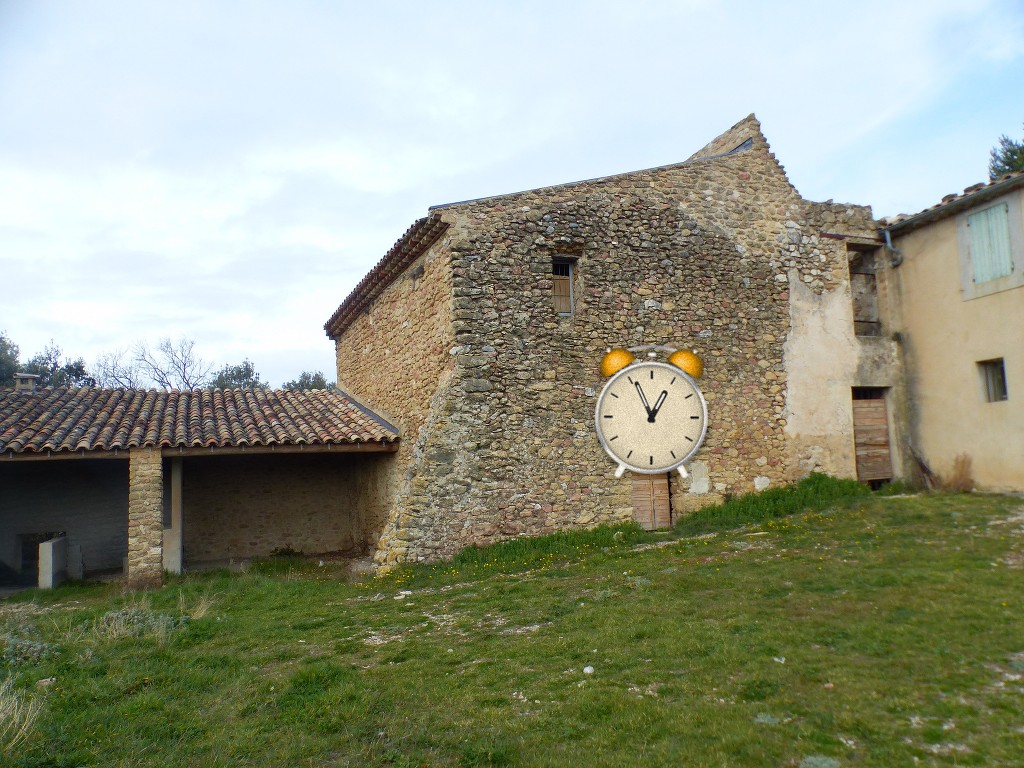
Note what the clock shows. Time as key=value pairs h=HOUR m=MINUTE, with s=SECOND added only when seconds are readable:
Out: h=12 m=56
